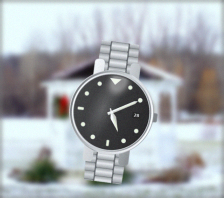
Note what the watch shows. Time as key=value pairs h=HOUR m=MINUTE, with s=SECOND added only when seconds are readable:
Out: h=5 m=10
